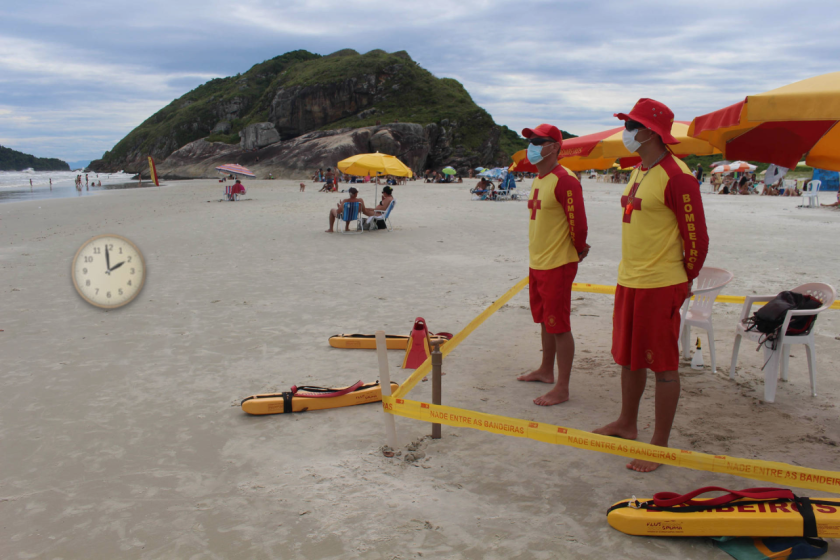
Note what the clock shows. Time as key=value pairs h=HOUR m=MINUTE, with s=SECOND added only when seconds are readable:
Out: h=1 m=59
